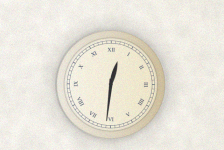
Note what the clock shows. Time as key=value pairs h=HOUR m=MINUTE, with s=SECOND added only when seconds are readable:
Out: h=12 m=31
